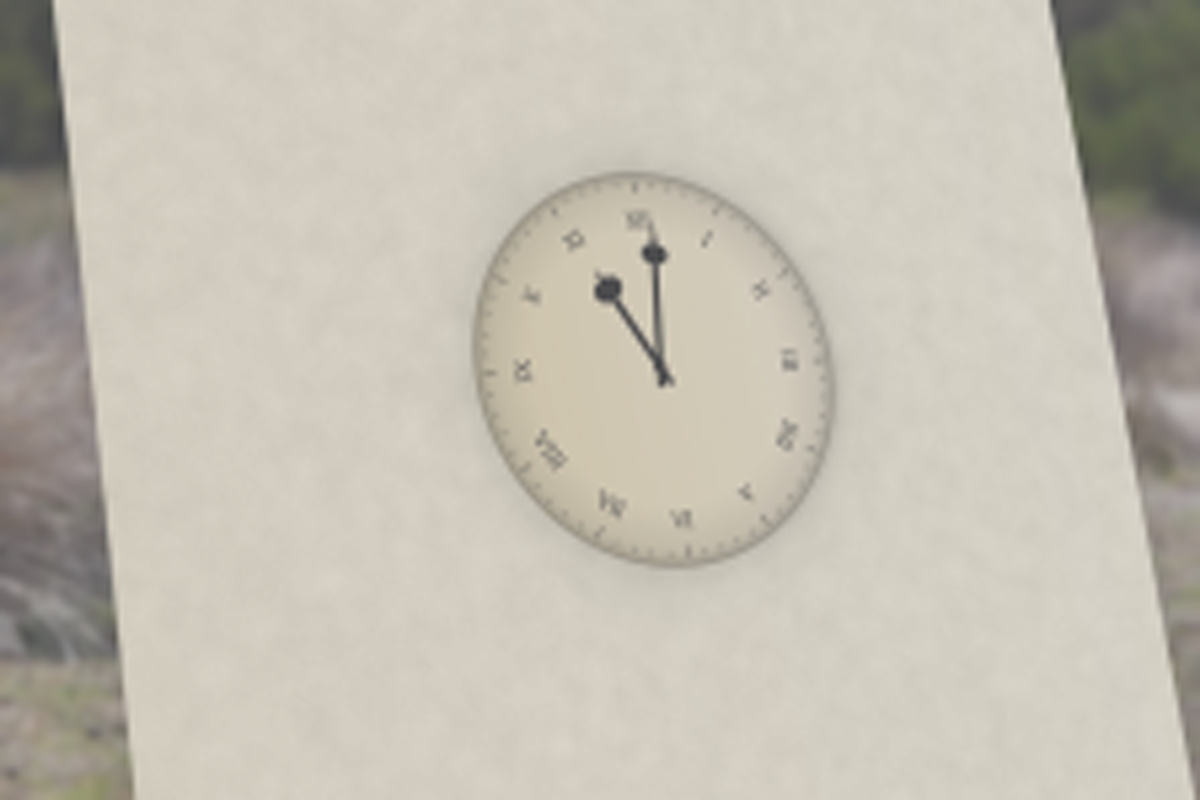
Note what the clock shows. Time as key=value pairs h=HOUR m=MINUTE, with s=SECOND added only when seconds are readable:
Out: h=11 m=1
